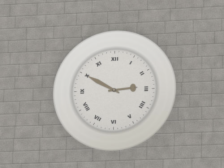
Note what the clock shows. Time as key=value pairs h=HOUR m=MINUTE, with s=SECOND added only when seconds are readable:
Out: h=2 m=50
